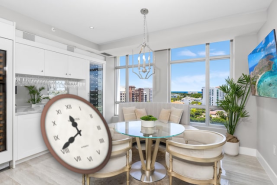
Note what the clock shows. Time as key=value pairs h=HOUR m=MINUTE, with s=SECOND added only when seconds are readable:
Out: h=11 m=41
